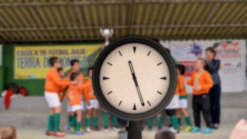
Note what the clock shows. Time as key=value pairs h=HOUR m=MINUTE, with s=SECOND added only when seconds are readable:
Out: h=11 m=27
